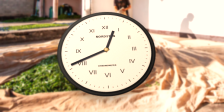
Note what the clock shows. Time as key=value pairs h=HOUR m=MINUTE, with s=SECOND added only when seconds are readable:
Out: h=12 m=41
